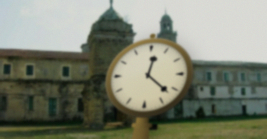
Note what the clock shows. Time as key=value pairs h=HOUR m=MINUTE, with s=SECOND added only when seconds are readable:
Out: h=12 m=22
